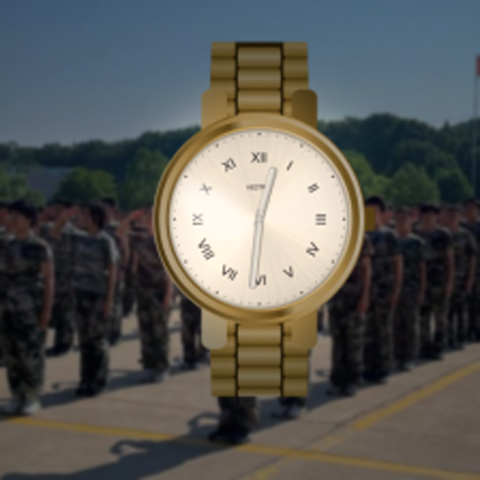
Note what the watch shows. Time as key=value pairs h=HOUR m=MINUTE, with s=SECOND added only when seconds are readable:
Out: h=12 m=31
